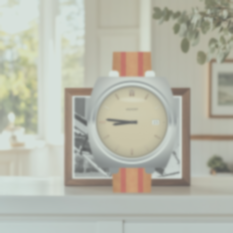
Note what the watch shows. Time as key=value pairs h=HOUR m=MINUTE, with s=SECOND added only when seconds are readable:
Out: h=8 m=46
